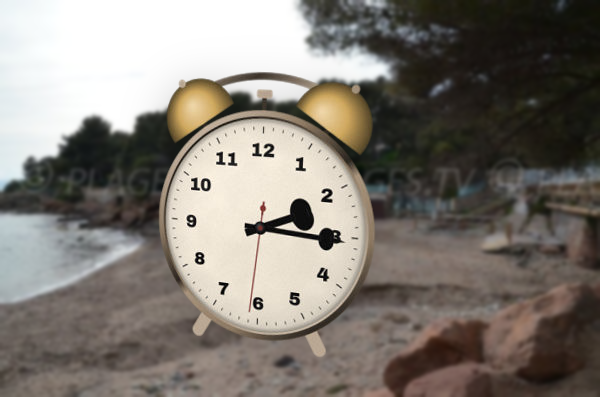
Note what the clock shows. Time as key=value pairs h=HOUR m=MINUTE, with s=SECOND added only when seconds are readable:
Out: h=2 m=15 s=31
